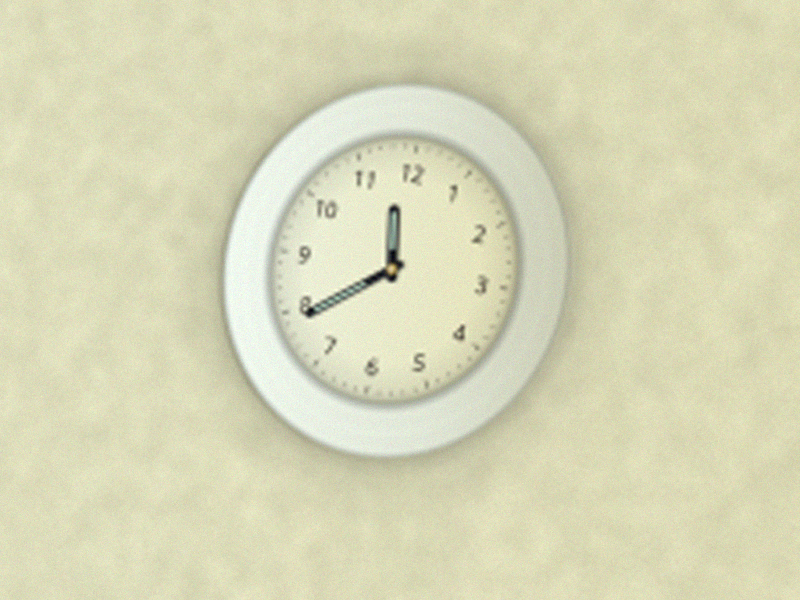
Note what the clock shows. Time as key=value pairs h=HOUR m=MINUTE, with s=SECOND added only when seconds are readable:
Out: h=11 m=39
